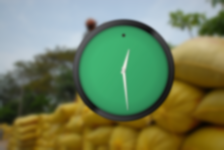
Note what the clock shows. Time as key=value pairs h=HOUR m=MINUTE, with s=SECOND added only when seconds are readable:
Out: h=12 m=29
